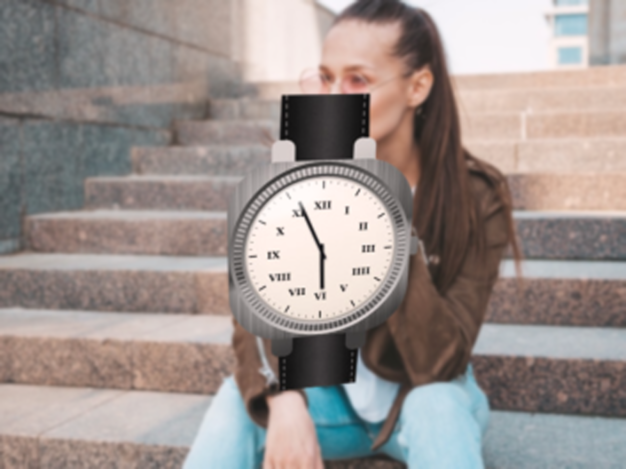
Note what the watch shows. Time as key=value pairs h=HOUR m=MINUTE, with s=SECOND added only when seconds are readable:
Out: h=5 m=56
